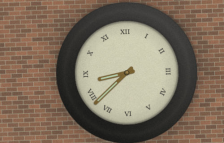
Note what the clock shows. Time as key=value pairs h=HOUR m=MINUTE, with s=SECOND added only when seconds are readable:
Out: h=8 m=38
